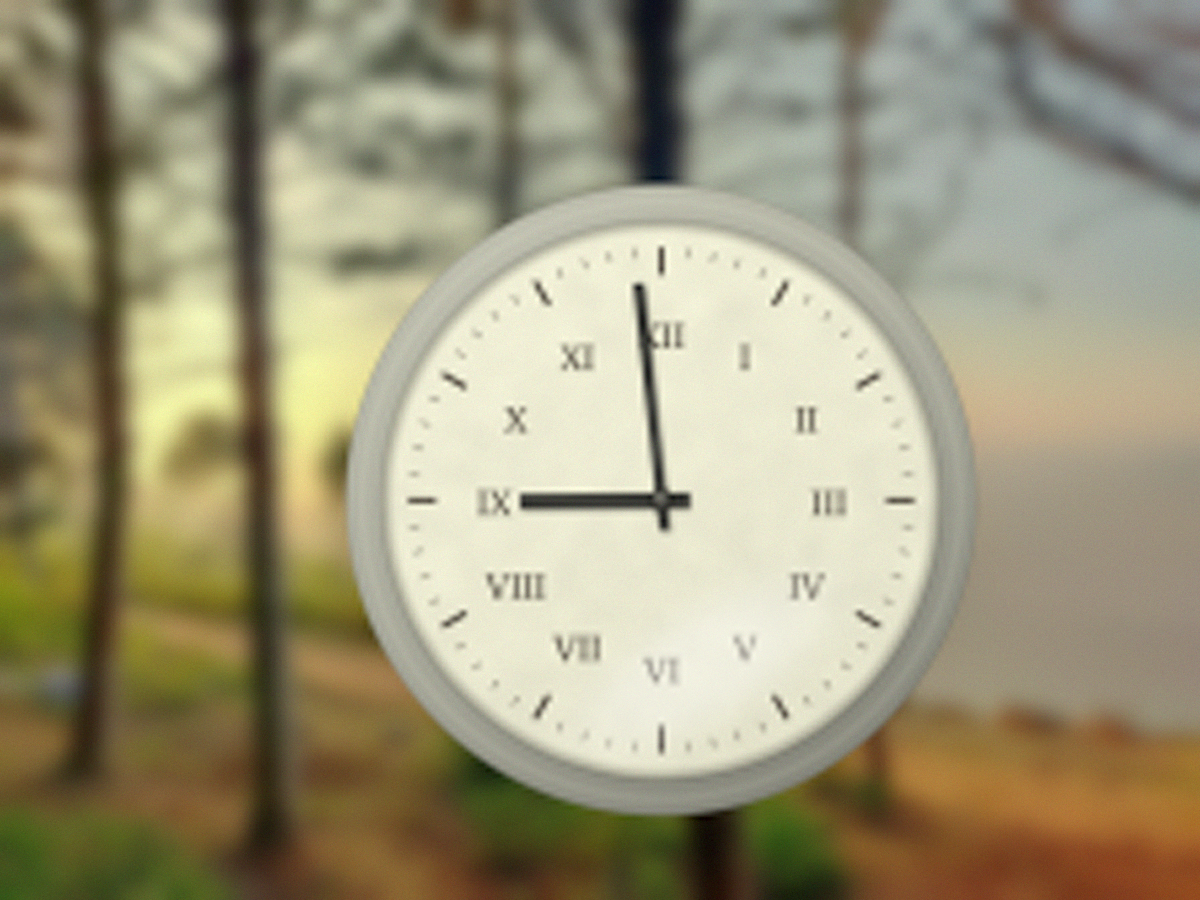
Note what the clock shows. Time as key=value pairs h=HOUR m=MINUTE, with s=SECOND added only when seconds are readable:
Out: h=8 m=59
